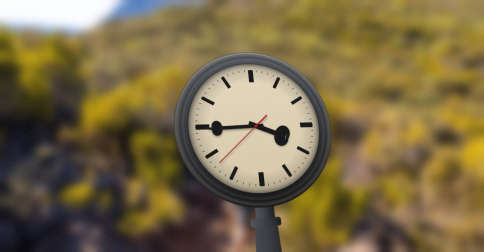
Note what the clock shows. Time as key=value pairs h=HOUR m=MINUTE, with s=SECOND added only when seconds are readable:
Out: h=3 m=44 s=38
